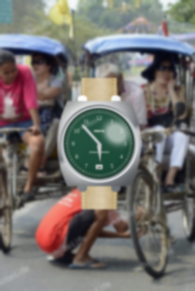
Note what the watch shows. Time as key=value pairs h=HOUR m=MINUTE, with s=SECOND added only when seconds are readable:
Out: h=5 m=53
